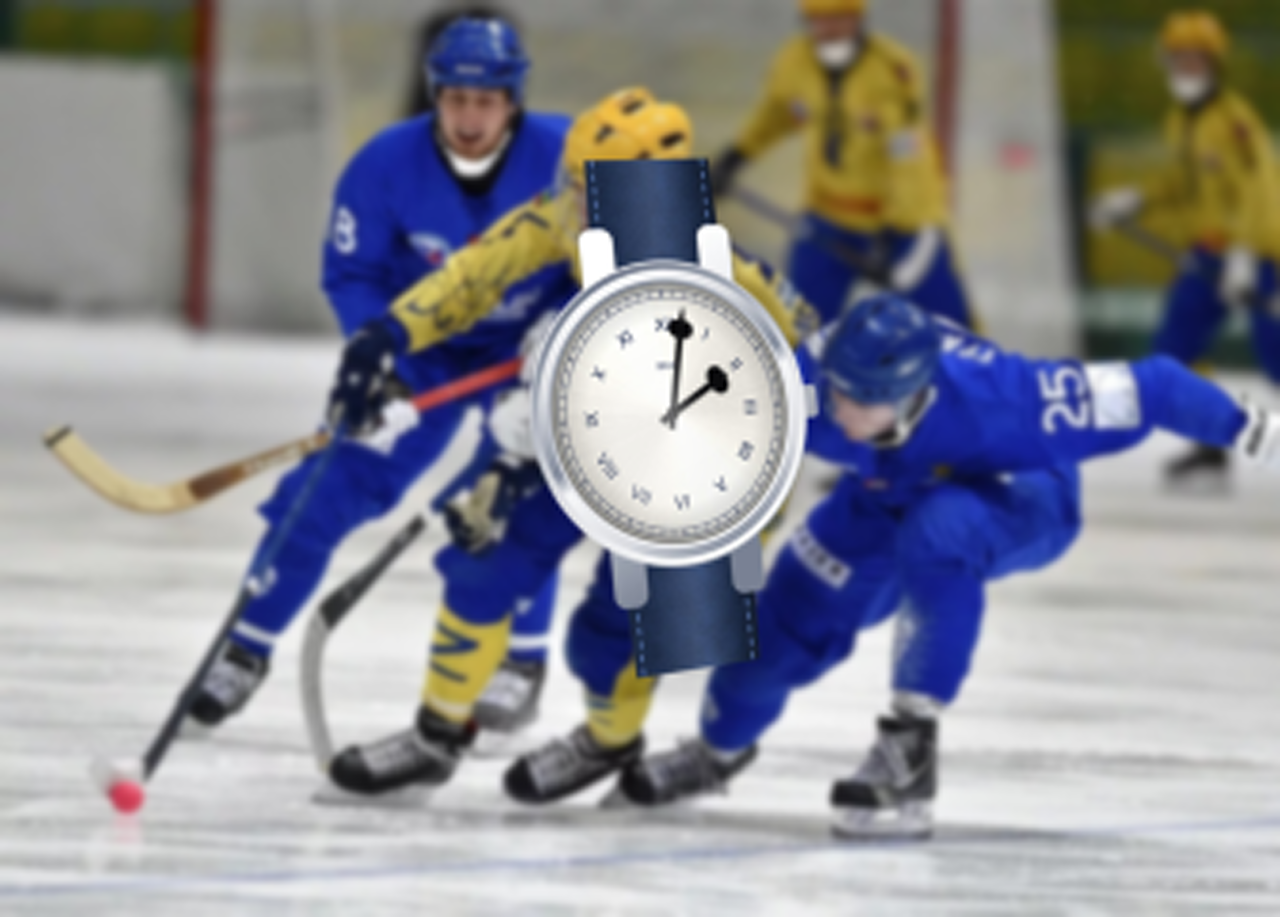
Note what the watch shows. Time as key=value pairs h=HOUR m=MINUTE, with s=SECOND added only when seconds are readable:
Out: h=2 m=2
